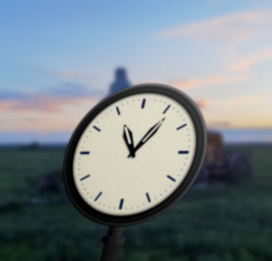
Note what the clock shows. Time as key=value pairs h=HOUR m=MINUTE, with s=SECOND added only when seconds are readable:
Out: h=11 m=6
